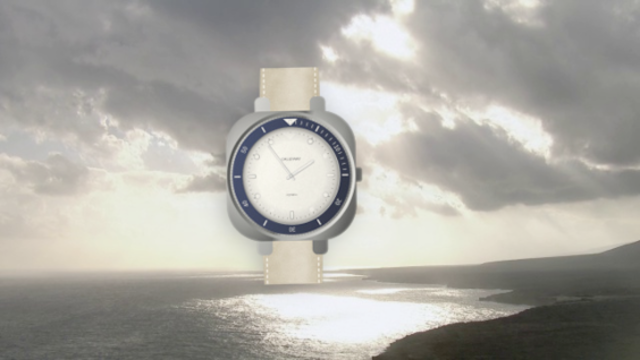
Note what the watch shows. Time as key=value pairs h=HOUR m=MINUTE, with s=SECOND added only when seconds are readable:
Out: h=1 m=54
